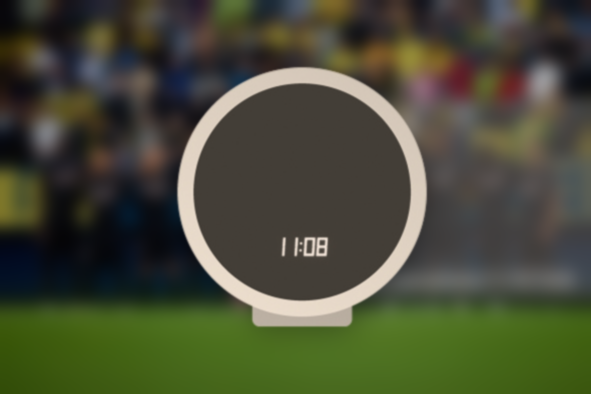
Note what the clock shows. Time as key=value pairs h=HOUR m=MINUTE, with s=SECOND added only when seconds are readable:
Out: h=11 m=8
